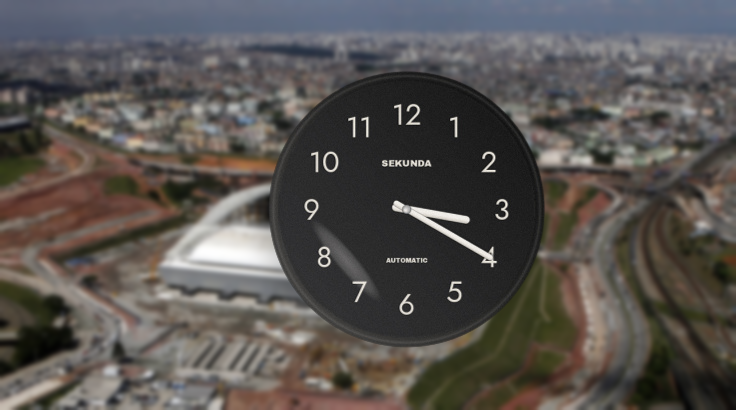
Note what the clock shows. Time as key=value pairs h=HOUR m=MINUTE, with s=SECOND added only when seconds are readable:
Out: h=3 m=20
